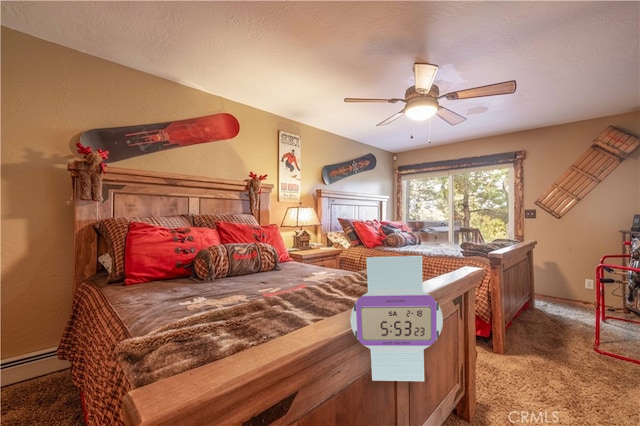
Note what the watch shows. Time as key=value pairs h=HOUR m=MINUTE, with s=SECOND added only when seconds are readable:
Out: h=5 m=53 s=23
